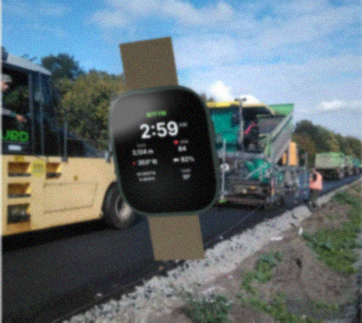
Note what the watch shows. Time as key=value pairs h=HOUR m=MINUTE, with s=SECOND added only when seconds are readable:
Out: h=2 m=59
